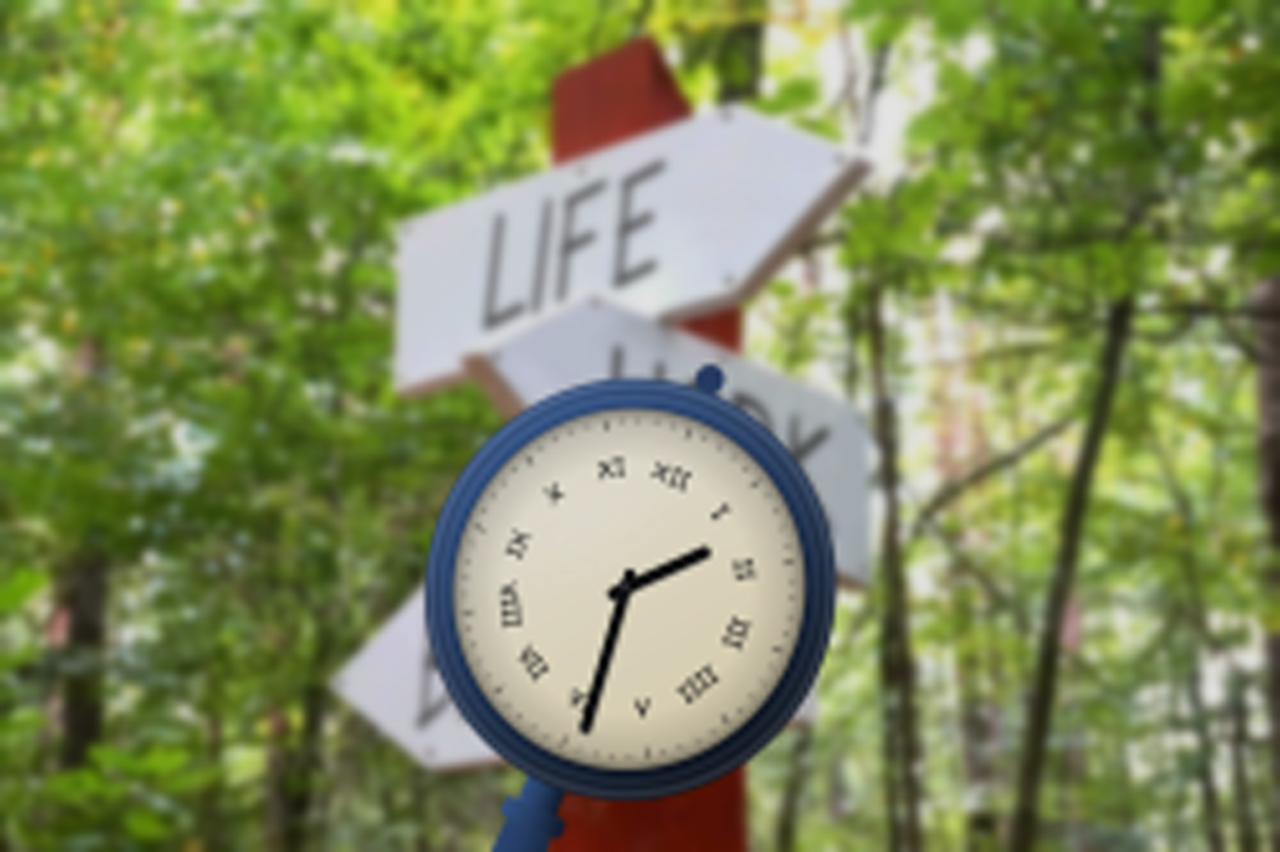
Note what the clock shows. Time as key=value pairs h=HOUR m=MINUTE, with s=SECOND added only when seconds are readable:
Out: h=1 m=29
